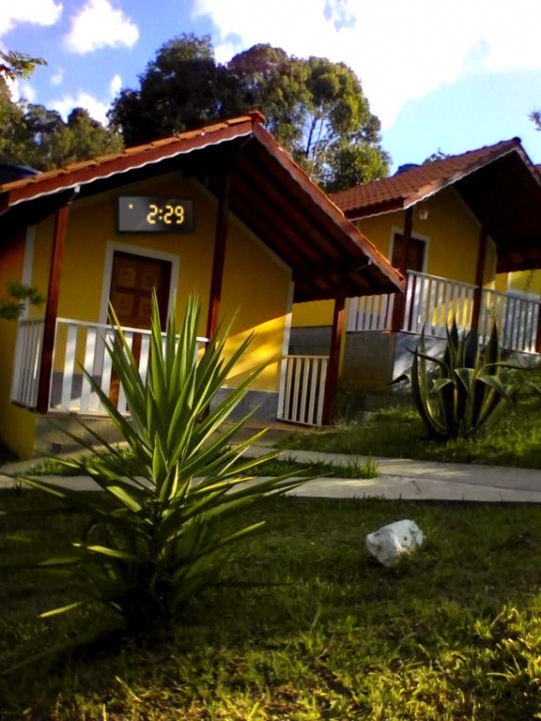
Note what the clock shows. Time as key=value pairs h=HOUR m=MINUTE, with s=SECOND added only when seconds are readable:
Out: h=2 m=29
